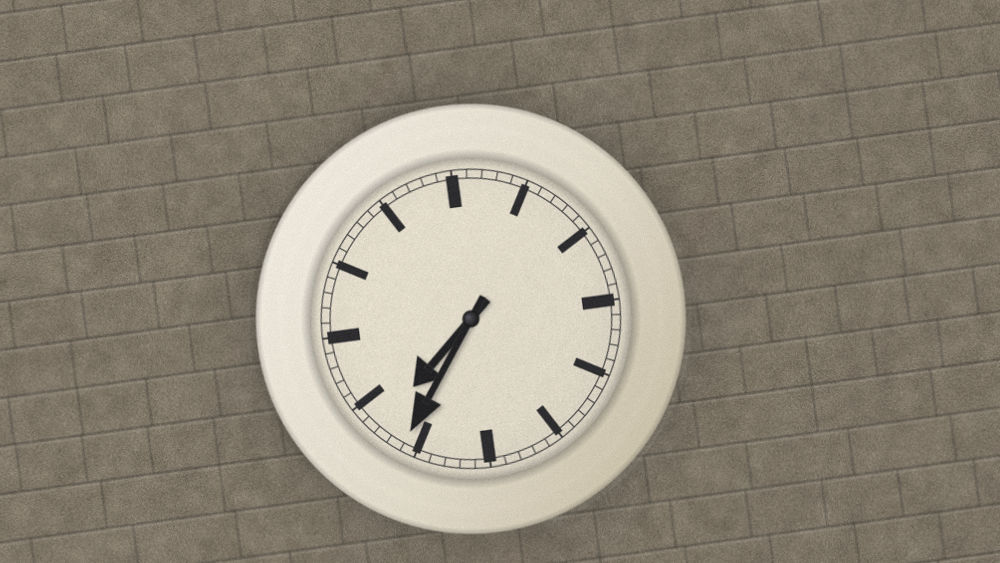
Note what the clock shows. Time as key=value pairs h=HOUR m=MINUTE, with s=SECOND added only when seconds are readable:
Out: h=7 m=36
